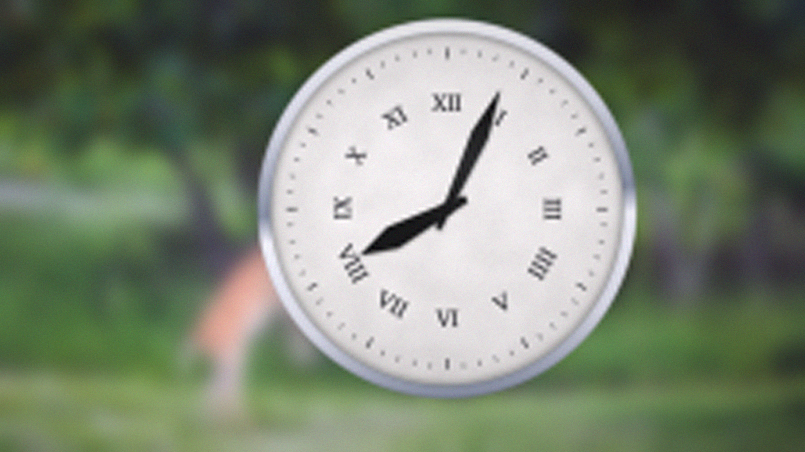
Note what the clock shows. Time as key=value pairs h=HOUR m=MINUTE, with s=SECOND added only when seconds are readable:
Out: h=8 m=4
